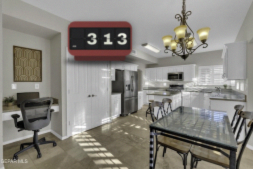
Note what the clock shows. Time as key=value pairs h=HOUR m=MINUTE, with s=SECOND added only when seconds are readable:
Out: h=3 m=13
